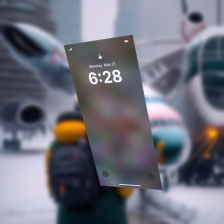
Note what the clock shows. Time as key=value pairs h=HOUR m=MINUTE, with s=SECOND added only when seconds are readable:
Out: h=6 m=28
